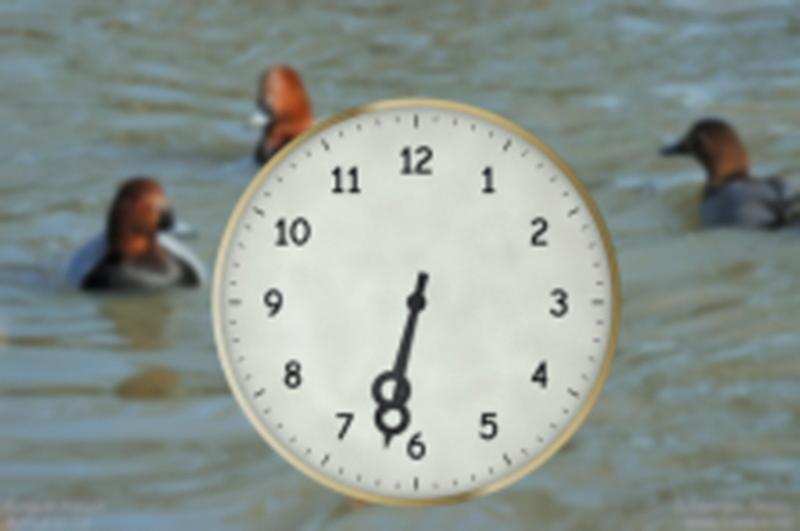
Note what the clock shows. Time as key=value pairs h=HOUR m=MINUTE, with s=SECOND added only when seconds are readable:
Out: h=6 m=32
